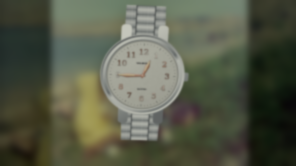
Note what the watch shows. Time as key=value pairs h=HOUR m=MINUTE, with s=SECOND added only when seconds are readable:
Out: h=12 m=45
